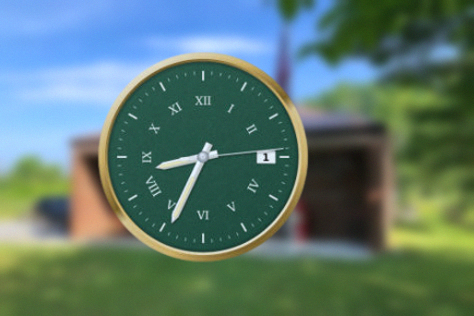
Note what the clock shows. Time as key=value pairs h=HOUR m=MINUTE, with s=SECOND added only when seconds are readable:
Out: h=8 m=34 s=14
